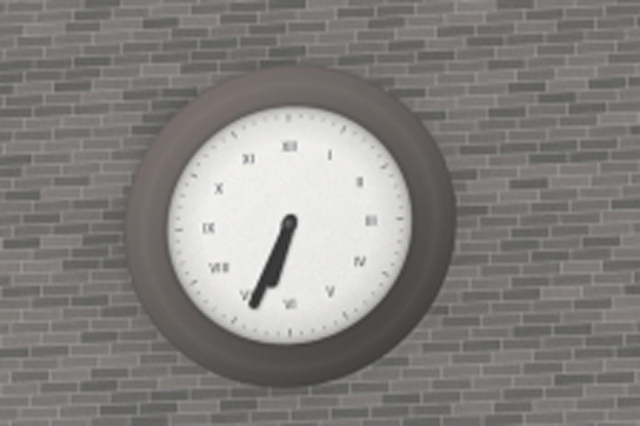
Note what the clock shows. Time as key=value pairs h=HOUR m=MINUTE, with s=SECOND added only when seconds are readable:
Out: h=6 m=34
